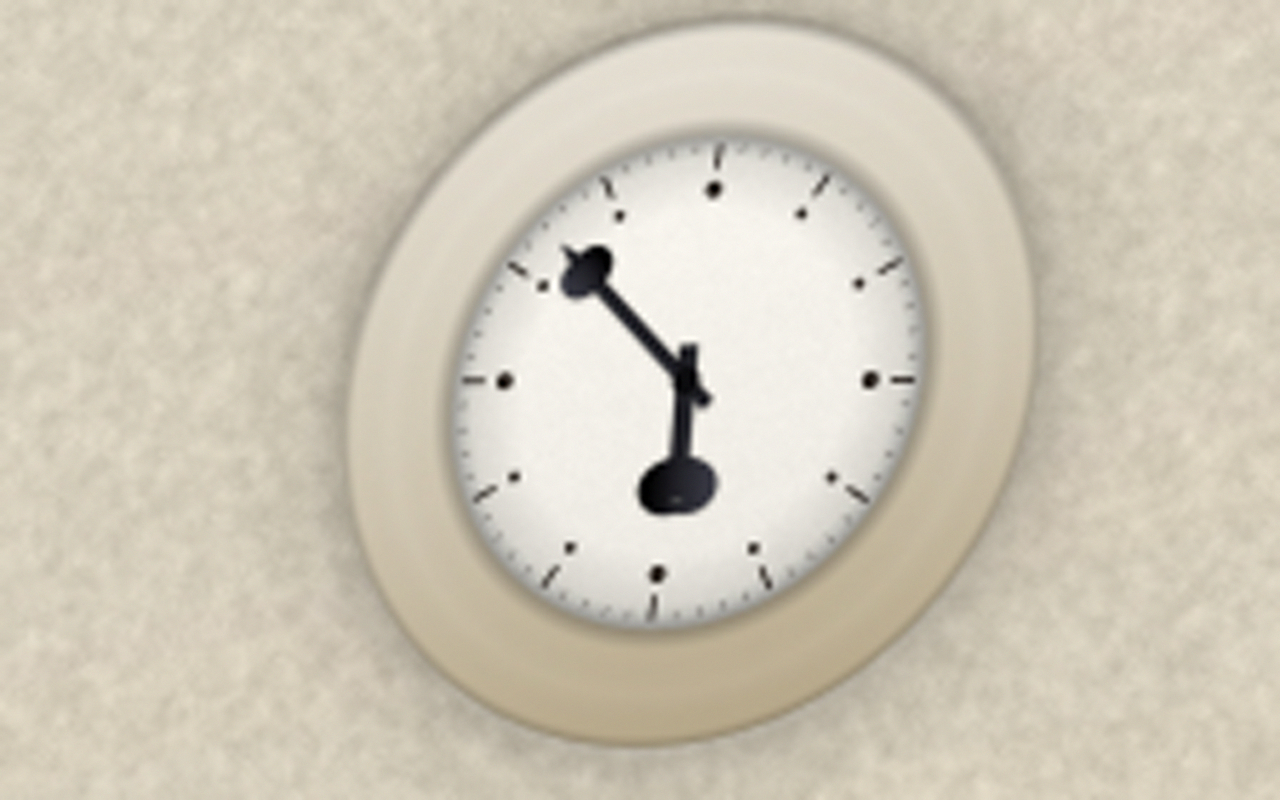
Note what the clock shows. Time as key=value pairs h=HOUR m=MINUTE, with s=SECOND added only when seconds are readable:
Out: h=5 m=52
